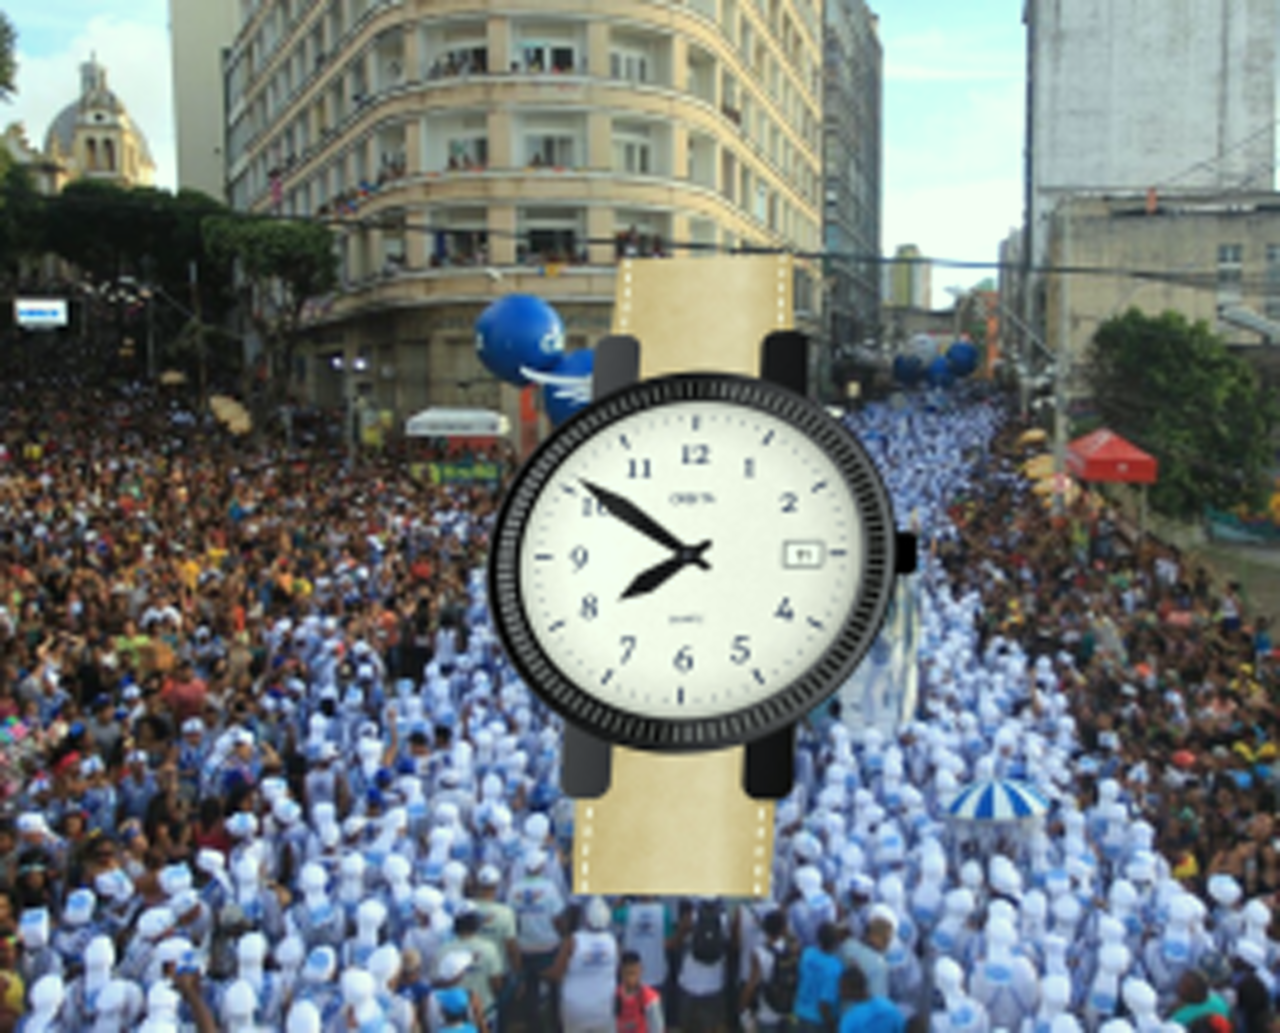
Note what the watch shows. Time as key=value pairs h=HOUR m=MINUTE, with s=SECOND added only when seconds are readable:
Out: h=7 m=51
